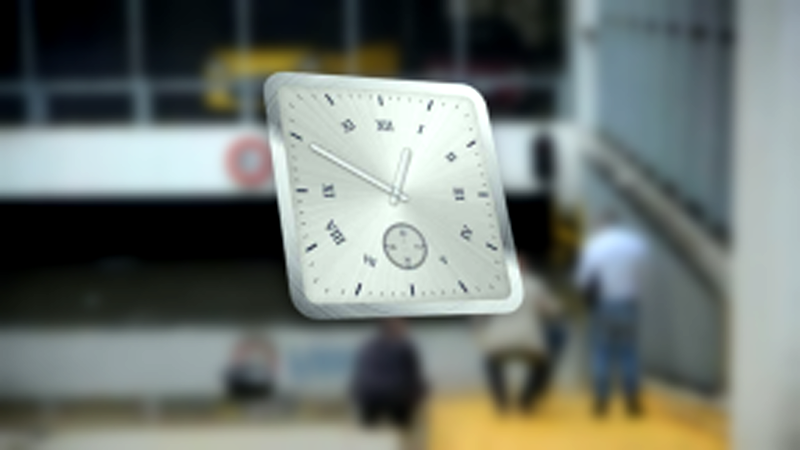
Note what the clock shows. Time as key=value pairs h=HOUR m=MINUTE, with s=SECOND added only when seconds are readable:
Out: h=12 m=50
